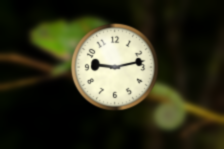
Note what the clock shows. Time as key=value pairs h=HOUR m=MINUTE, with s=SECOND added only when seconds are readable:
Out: h=9 m=13
